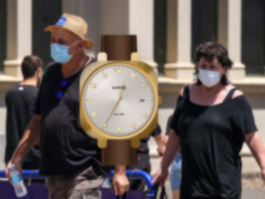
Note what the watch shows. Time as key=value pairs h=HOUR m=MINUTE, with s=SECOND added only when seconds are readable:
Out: h=12 m=35
